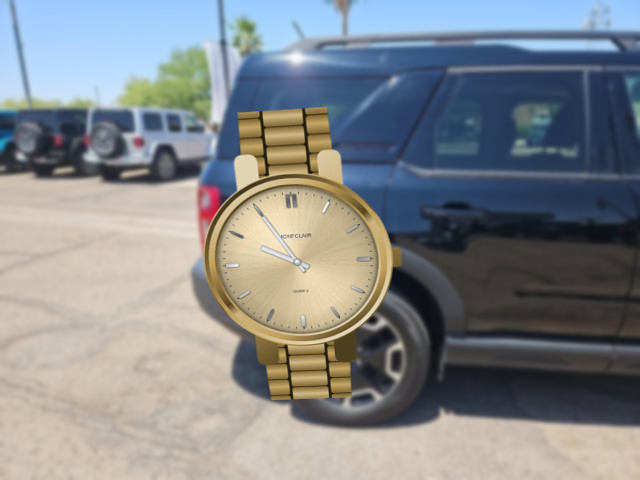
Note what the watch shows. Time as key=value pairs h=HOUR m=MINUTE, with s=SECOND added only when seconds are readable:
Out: h=9 m=55
